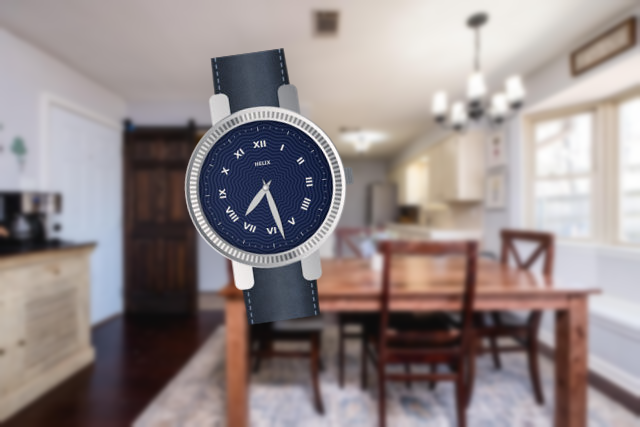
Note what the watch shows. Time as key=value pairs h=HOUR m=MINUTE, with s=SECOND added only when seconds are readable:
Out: h=7 m=28
